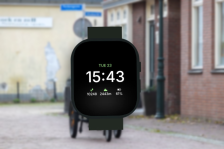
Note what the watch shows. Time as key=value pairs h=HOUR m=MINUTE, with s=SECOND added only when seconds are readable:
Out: h=15 m=43
